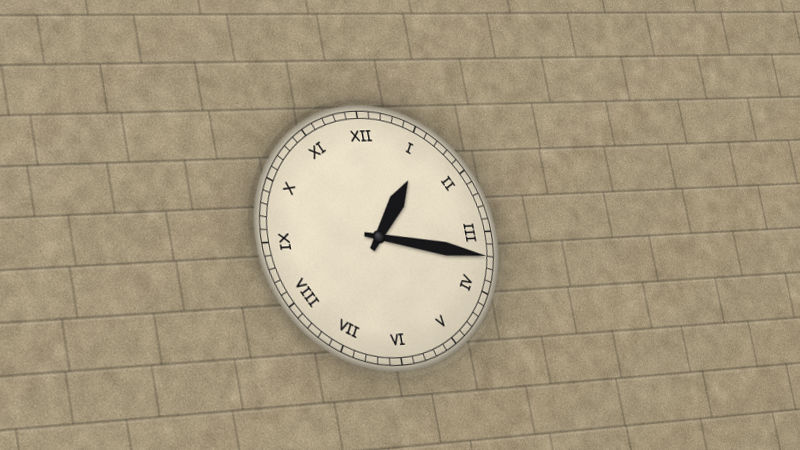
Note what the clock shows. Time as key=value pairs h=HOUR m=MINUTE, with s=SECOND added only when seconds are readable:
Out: h=1 m=17
